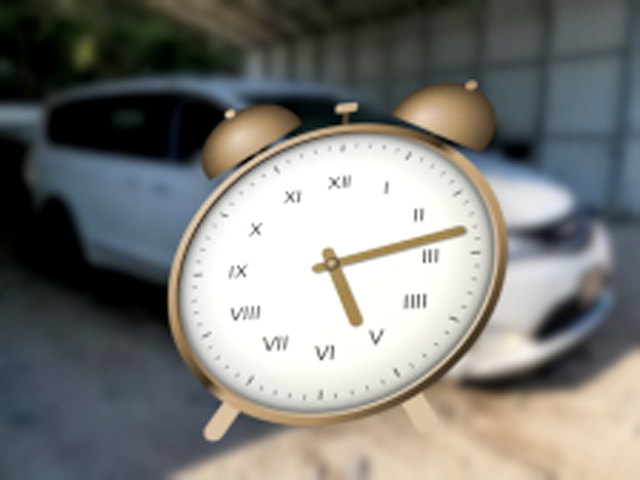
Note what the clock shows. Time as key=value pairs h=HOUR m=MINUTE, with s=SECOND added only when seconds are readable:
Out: h=5 m=13
